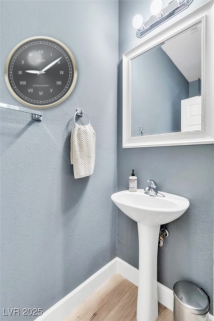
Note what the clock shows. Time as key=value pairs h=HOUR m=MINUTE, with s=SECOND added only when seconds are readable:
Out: h=9 m=9
